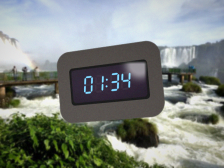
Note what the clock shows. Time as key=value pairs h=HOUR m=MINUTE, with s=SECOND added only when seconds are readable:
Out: h=1 m=34
